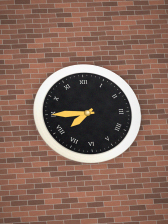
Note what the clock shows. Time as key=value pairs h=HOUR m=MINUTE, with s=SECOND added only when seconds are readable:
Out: h=7 m=45
